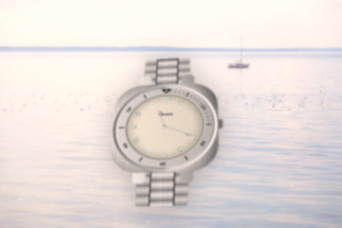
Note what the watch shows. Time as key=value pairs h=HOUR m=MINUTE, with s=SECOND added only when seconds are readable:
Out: h=11 m=19
